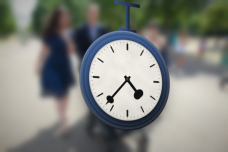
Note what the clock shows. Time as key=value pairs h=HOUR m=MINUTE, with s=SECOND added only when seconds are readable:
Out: h=4 m=37
